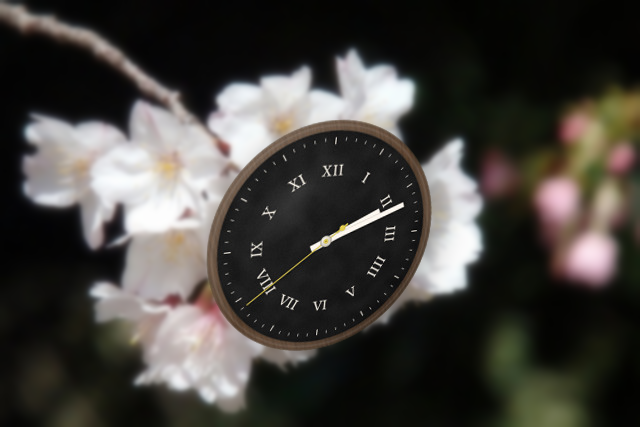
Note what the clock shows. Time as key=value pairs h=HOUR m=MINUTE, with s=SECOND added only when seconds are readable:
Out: h=2 m=11 s=39
